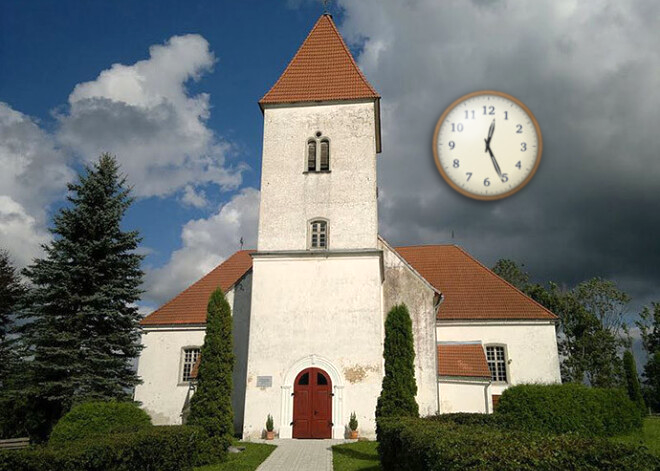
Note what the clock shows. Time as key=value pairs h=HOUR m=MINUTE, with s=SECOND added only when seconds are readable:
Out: h=12 m=26
